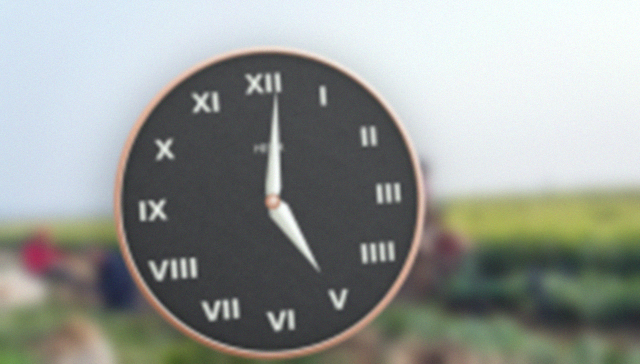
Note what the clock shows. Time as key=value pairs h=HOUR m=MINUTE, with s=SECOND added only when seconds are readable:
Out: h=5 m=1
